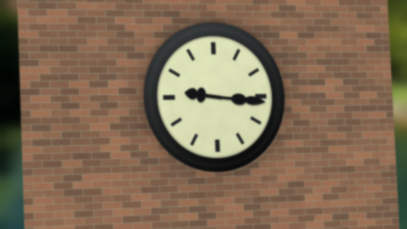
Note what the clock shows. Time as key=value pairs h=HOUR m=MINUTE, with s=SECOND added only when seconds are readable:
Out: h=9 m=16
